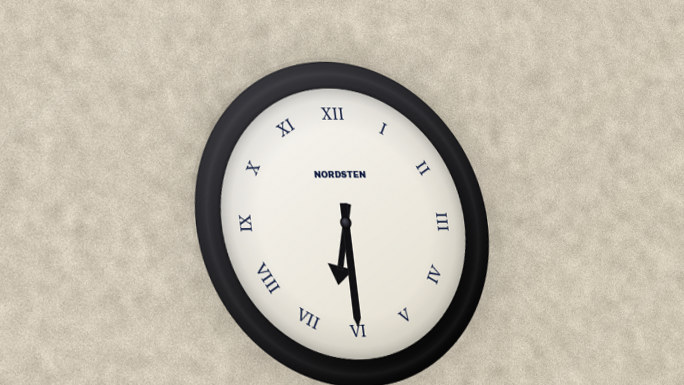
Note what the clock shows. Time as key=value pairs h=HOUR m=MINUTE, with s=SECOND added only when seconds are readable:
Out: h=6 m=30
